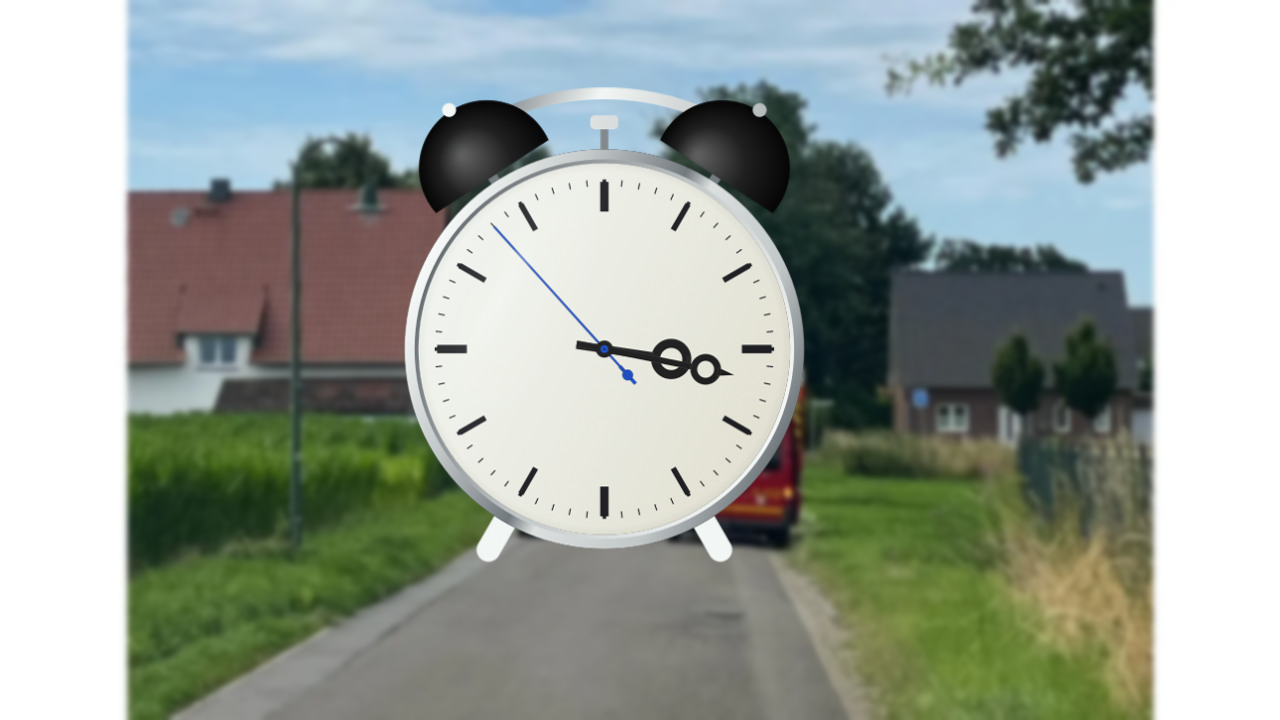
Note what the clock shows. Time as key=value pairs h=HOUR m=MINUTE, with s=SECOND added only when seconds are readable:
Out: h=3 m=16 s=53
